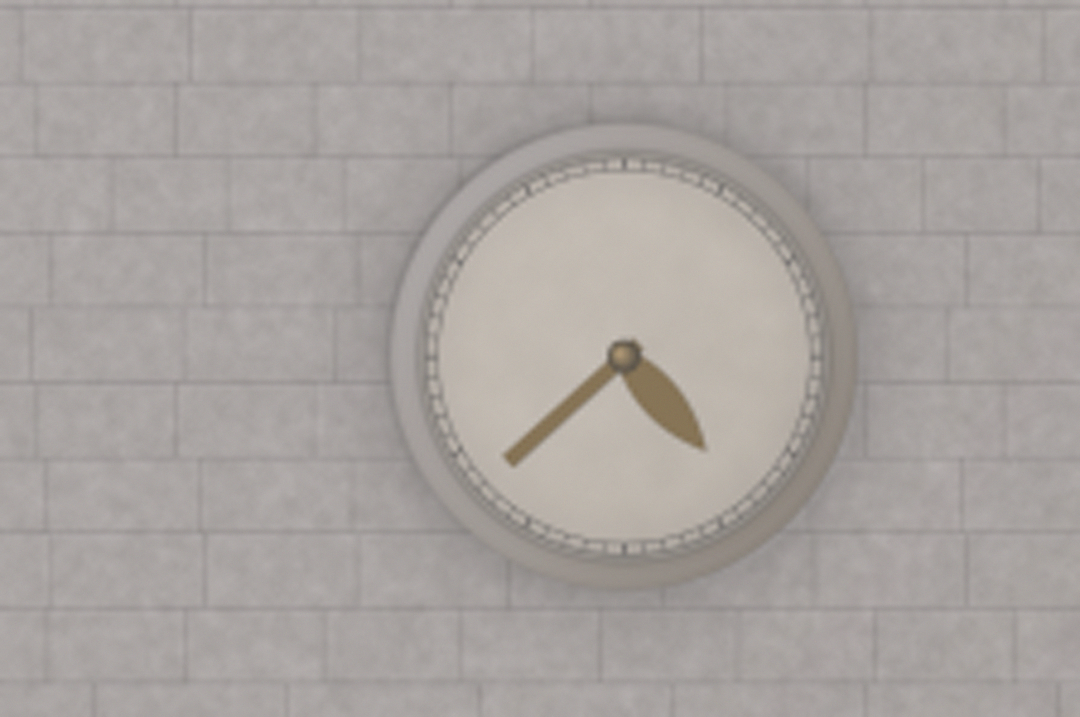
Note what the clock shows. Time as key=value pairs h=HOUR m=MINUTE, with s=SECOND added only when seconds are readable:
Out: h=4 m=38
